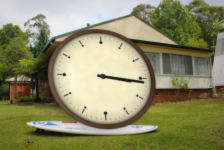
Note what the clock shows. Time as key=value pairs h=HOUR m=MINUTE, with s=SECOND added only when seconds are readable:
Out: h=3 m=16
